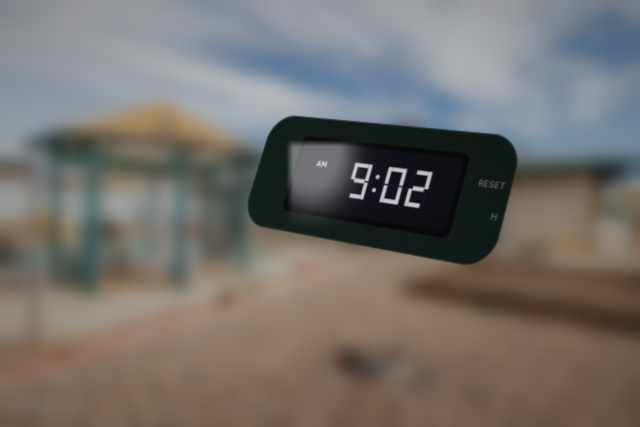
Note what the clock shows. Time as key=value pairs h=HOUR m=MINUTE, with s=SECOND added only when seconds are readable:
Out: h=9 m=2
